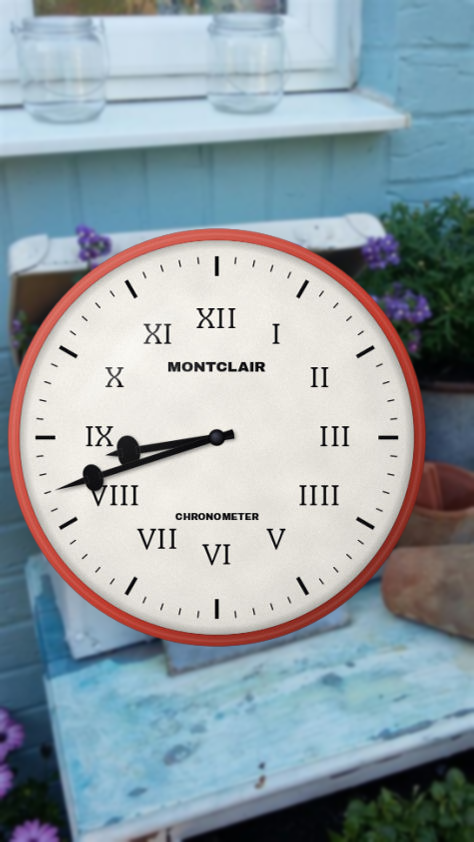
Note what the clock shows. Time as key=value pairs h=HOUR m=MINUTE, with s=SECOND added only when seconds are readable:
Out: h=8 m=42
